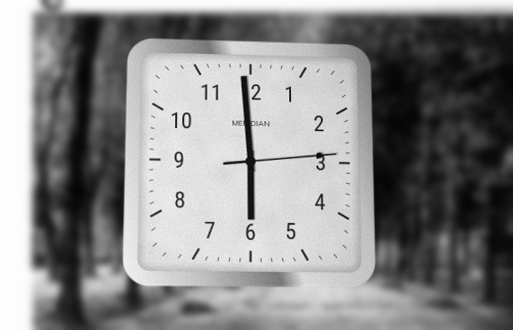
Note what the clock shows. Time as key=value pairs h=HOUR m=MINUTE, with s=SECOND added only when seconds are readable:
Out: h=5 m=59 s=14
